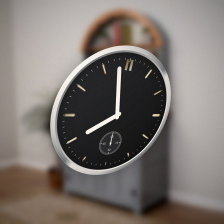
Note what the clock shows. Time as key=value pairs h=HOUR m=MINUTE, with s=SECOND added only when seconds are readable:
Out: h=7 m=58
